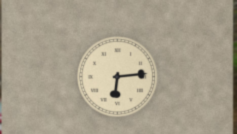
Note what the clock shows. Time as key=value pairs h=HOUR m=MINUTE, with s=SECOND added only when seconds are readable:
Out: h=6 m=14
